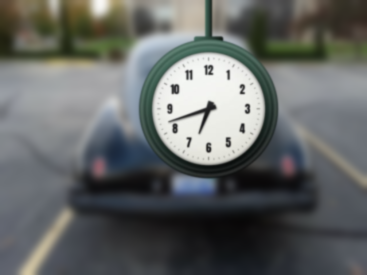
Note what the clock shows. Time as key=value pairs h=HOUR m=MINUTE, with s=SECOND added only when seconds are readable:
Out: h=6 m=42
